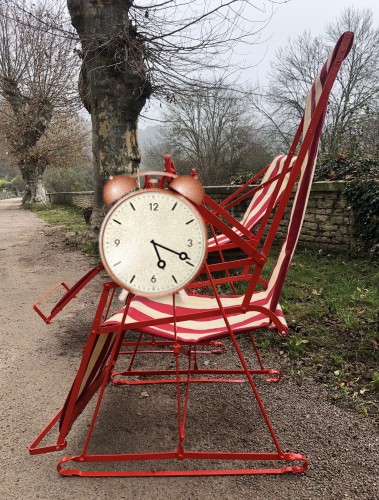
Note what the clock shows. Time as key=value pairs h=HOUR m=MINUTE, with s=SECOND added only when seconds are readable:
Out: h=5 m=19
